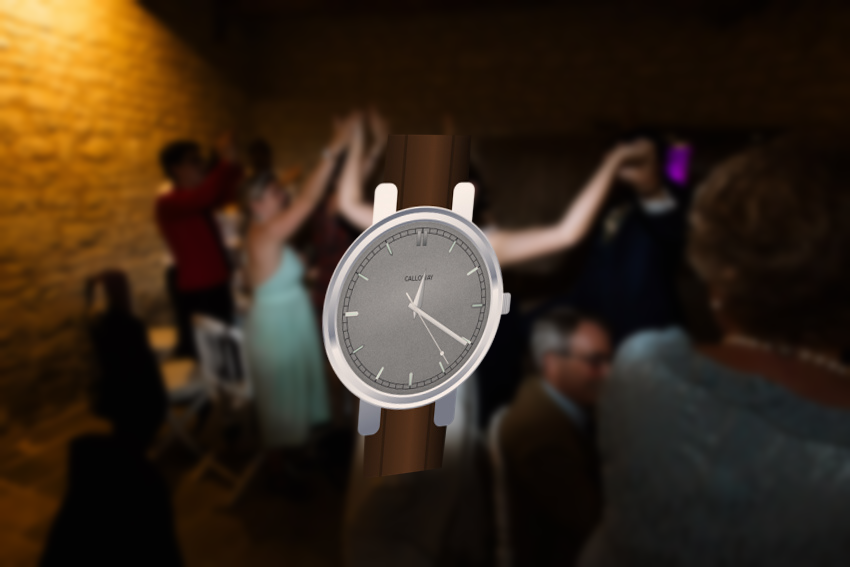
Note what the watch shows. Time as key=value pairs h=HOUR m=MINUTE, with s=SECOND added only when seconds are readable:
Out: h=12 m=20 s=24
